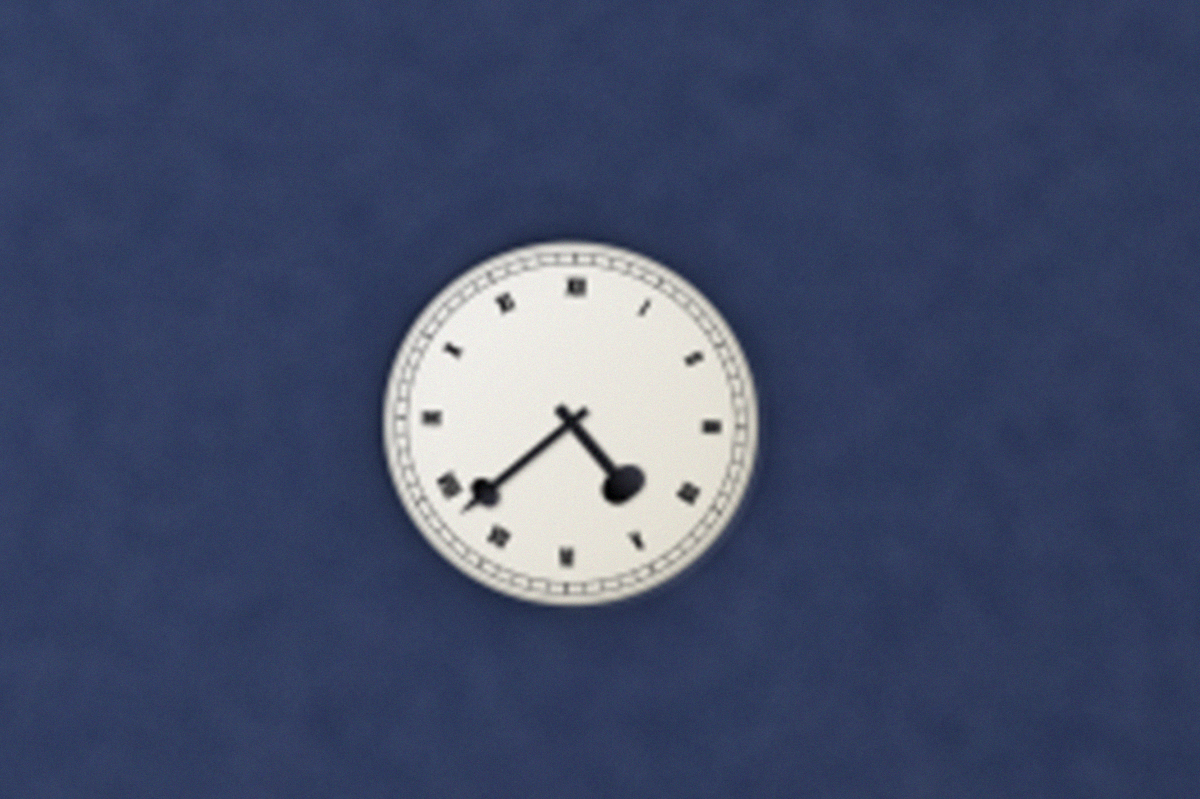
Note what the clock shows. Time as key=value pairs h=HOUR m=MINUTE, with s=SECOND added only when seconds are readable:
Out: h=4 m=38
